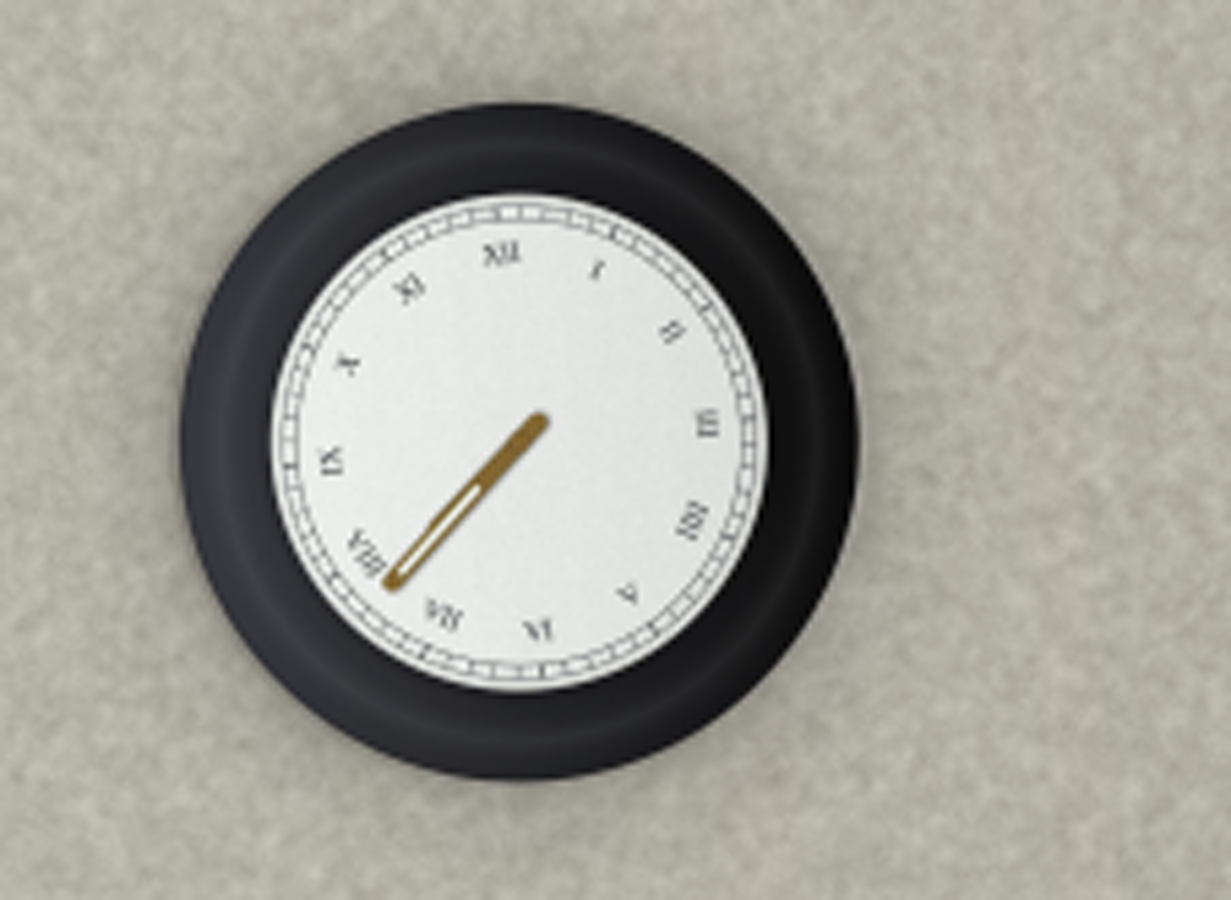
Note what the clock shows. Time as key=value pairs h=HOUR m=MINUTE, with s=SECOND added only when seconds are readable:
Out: h=7 m=38
